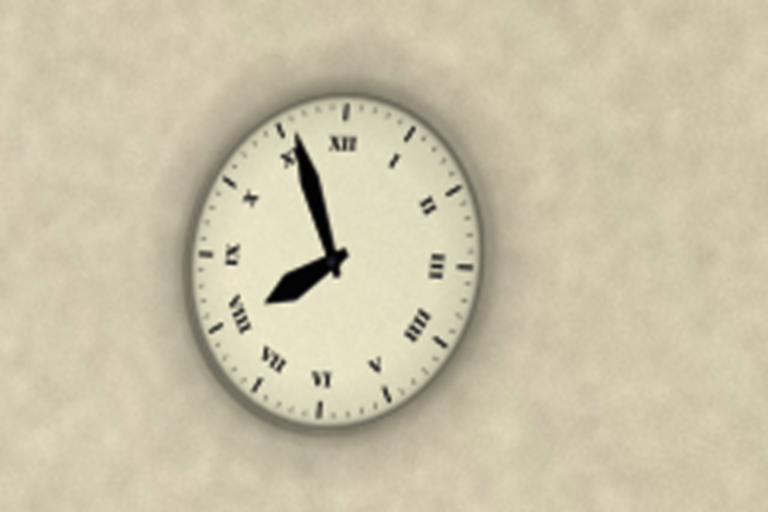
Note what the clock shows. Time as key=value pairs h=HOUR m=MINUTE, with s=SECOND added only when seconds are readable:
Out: h=7 m=56
